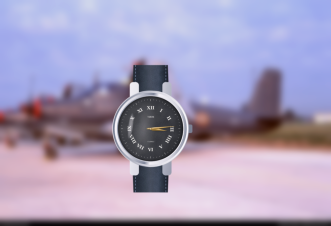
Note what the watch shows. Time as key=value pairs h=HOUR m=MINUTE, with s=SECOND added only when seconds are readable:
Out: h=3 m=14
